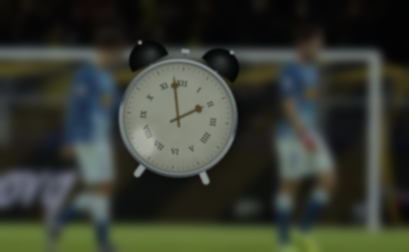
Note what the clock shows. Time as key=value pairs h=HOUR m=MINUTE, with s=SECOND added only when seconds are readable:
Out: h=1 m=58
